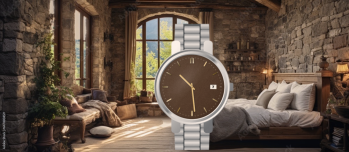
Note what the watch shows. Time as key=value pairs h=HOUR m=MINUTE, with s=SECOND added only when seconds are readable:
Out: h=10 m=29
